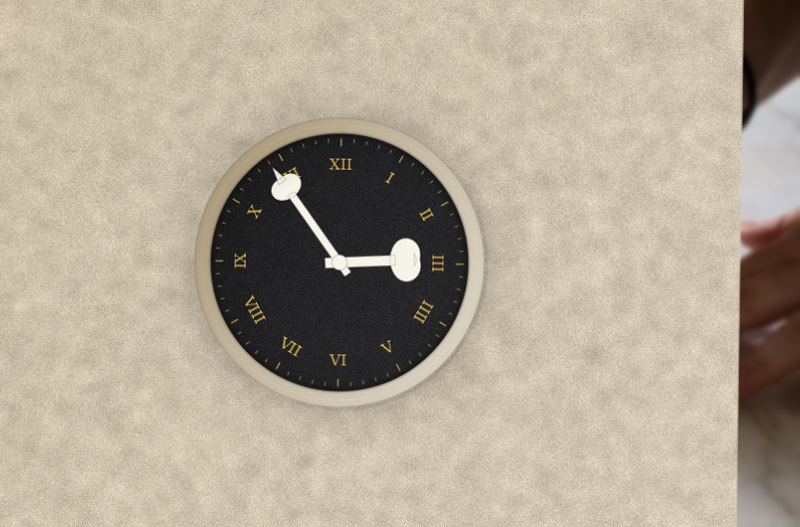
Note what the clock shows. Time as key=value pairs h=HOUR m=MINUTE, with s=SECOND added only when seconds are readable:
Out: h=2 m=54
